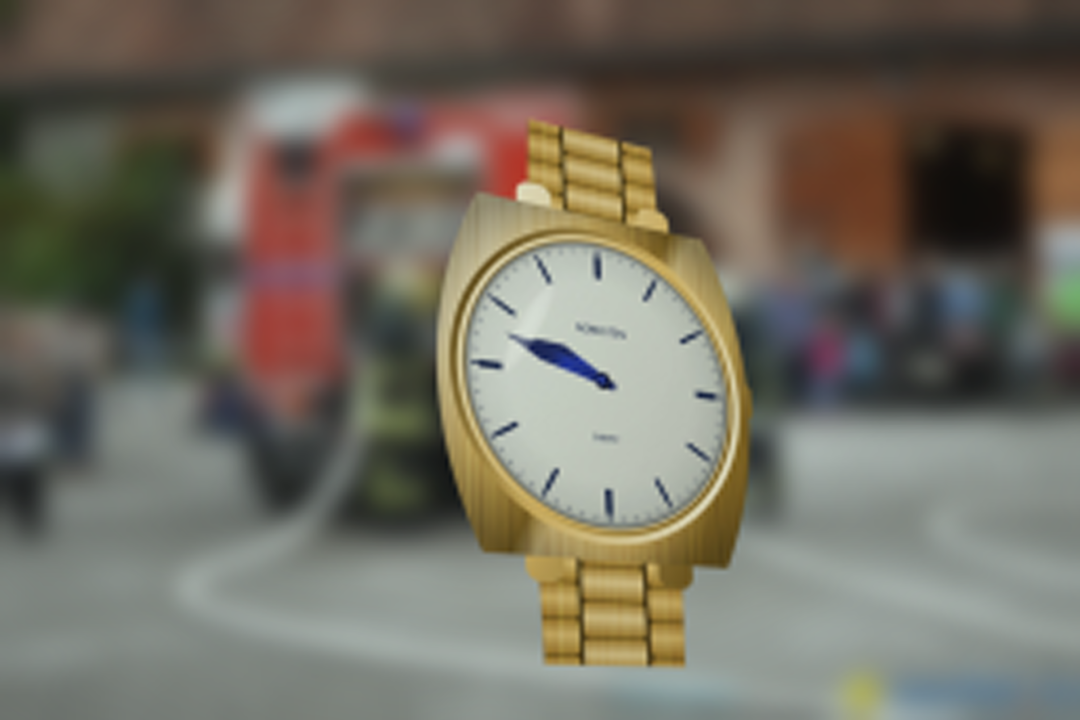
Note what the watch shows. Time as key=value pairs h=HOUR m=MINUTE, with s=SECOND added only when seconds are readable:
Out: h=9 m=48
